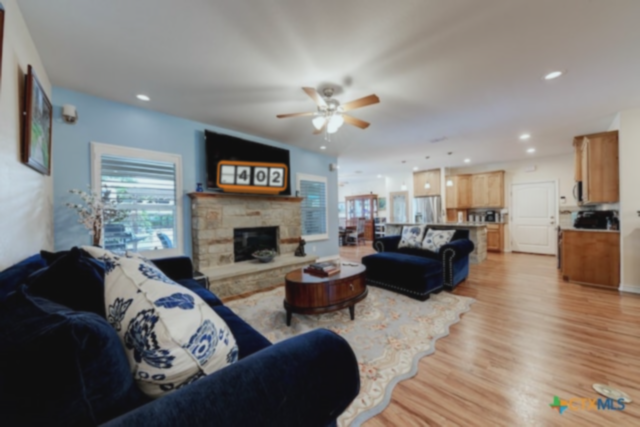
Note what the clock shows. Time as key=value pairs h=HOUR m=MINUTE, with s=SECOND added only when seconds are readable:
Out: h=4 m=2
